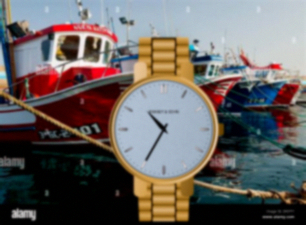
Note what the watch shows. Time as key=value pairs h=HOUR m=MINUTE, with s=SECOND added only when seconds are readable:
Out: h=10 m=35
